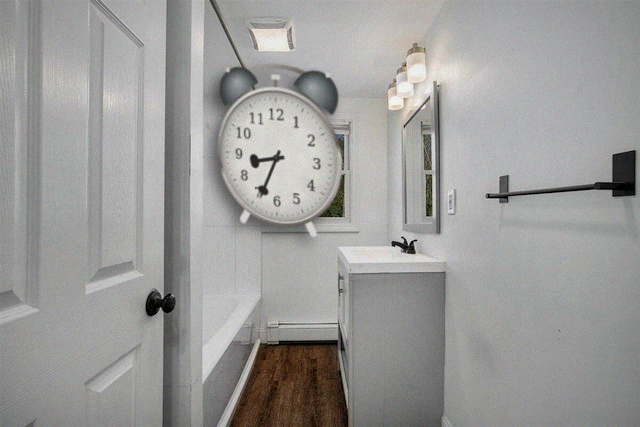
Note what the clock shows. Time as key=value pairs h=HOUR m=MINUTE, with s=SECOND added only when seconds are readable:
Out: h=8 m=34
